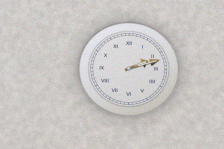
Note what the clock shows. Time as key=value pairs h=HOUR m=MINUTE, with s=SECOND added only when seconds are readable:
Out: h=2 m=12
